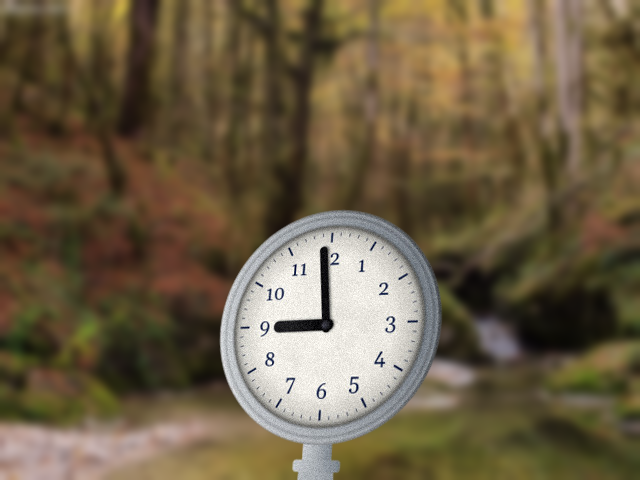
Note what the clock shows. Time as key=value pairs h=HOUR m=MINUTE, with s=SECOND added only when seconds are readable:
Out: h=8 m=59
